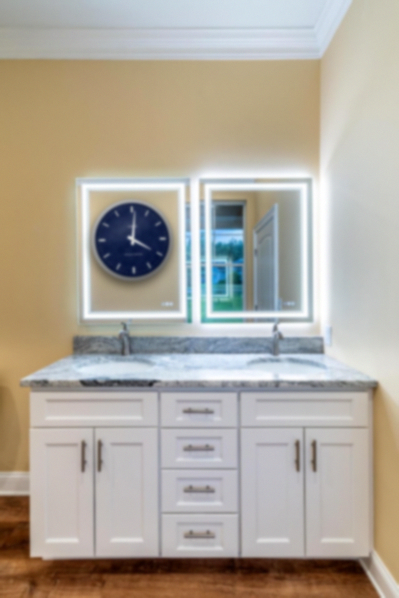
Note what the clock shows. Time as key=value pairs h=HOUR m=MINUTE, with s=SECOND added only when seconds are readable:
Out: h=4 m=1
